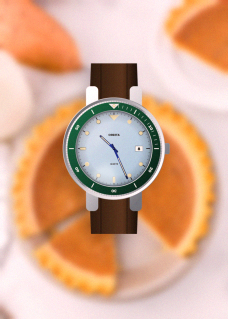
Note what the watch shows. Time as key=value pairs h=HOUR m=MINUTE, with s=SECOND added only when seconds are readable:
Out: h=10 m=26
